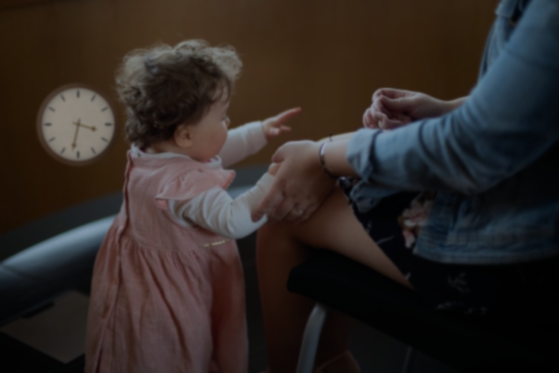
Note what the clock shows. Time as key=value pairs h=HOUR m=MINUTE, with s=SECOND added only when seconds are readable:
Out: h=3 m=32
